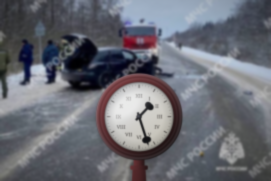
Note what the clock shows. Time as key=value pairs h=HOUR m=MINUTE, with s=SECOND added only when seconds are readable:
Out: h=1 m=27
